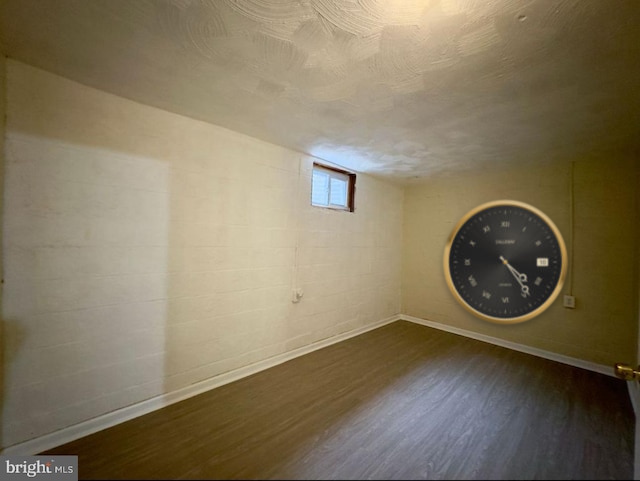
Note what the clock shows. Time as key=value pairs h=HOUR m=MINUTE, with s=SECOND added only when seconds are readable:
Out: h=4 m=24
